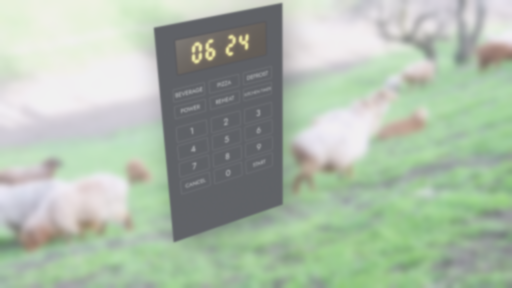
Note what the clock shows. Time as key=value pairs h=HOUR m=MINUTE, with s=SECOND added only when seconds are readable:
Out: h=6 m=24
